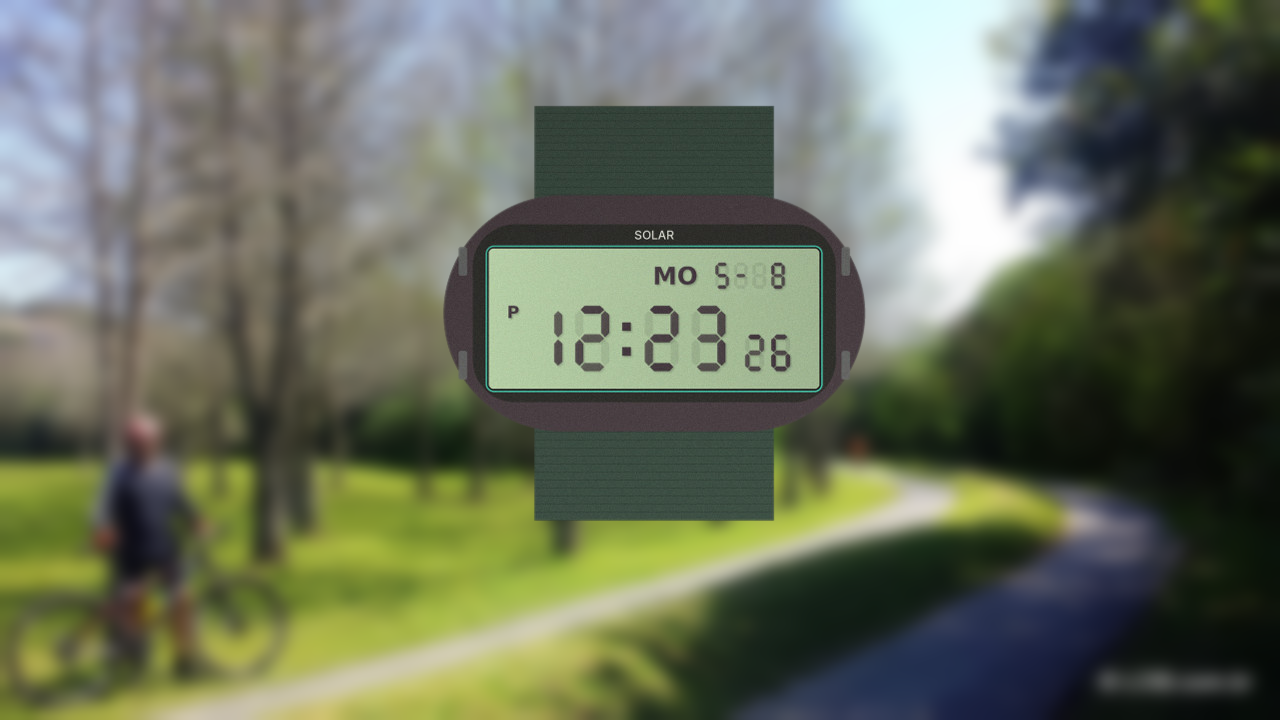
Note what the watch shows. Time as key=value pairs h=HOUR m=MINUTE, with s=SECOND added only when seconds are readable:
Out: h=12 m=23 s=26
